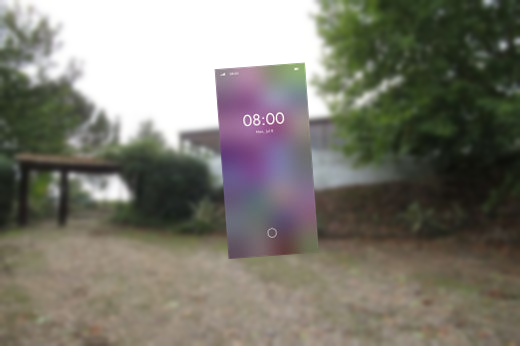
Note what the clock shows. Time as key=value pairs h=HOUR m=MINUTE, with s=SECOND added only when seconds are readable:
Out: h=8 m=0
